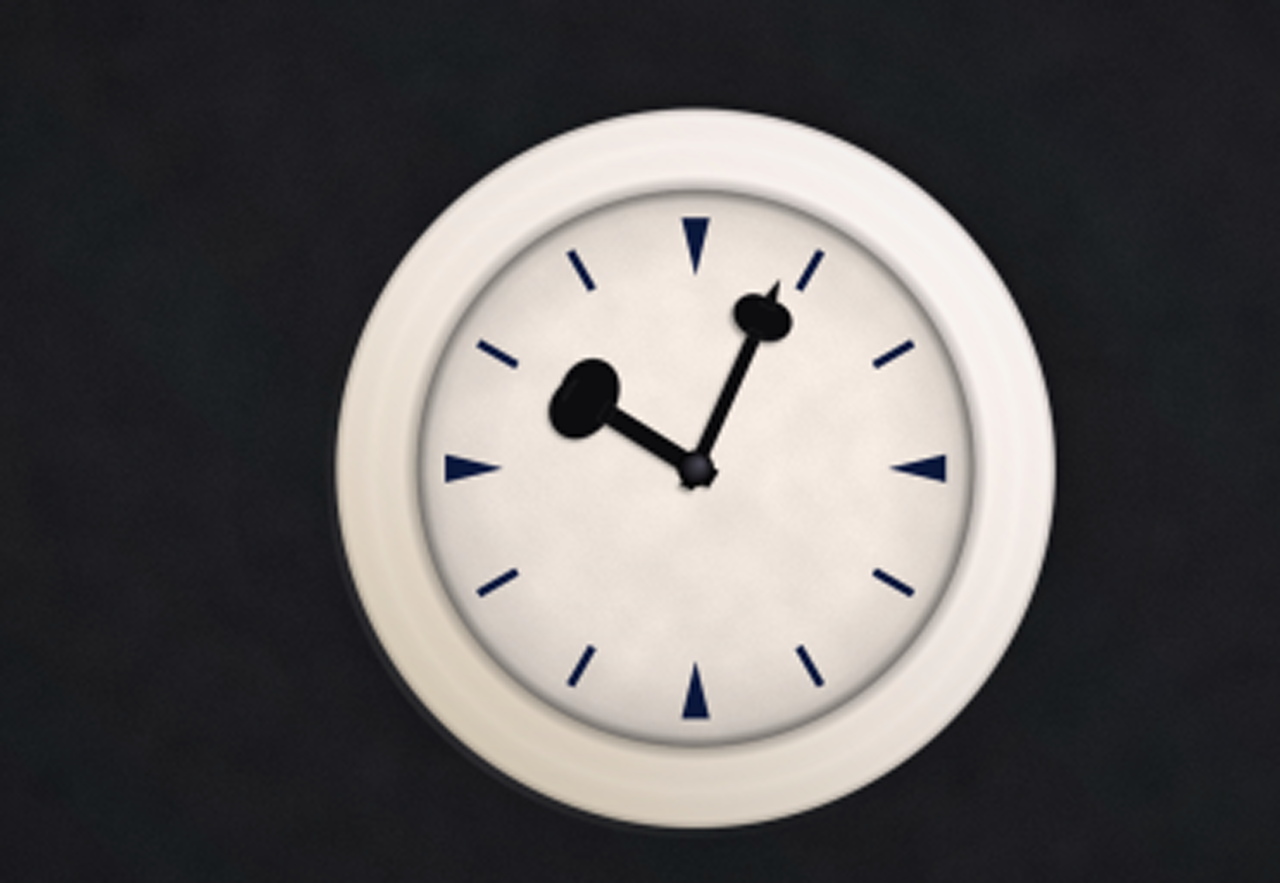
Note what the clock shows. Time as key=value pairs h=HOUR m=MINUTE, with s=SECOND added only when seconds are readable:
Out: h=10 m=4
